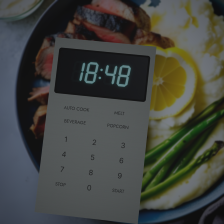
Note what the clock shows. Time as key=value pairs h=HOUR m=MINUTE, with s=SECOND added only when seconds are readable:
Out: h=18 m=48
